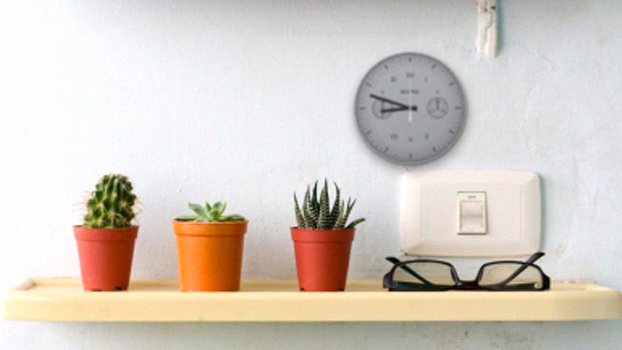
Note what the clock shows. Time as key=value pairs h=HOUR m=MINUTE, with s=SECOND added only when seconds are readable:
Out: h=8 m=48
